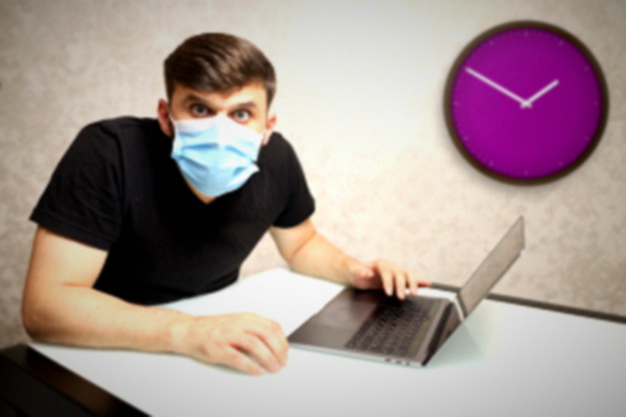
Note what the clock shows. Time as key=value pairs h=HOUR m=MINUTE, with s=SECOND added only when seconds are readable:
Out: h=1 m=50
